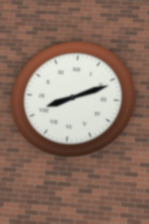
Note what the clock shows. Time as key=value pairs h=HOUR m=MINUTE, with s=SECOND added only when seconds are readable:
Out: h=8 m=11
